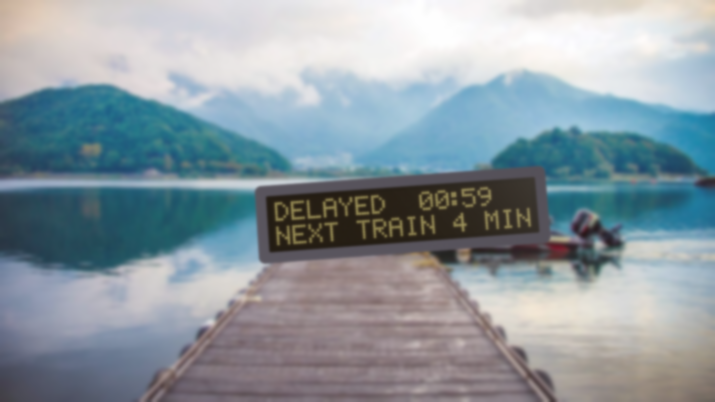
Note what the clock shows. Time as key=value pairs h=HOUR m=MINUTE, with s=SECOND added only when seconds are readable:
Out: h=0 m=59
